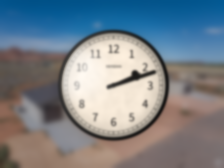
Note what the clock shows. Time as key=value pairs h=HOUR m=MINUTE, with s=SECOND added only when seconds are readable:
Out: h=2 m=12
